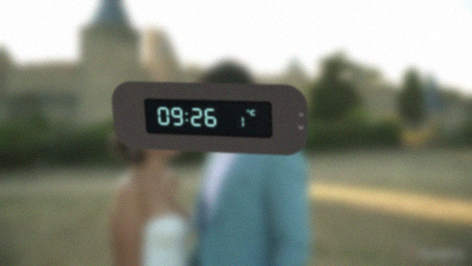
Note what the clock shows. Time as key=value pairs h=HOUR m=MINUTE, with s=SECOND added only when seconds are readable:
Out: h=9 m=26
